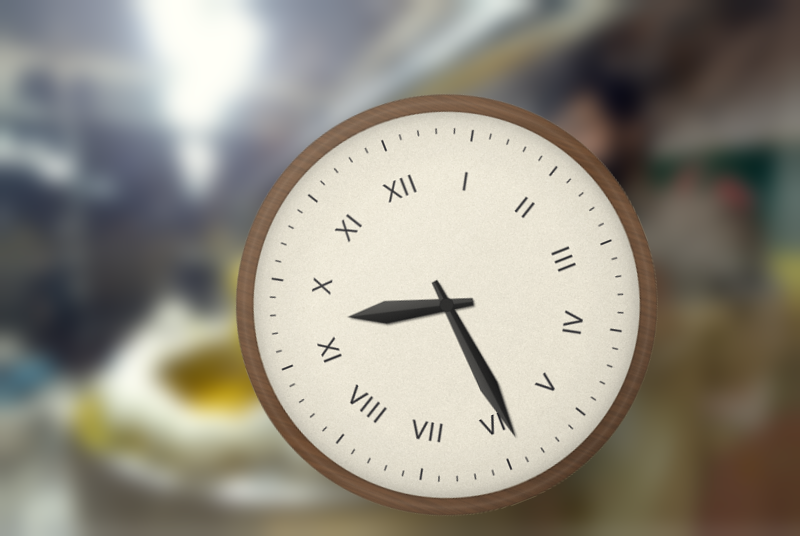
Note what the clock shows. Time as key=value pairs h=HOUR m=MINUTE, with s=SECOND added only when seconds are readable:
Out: h=9 m=29
